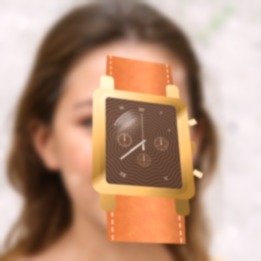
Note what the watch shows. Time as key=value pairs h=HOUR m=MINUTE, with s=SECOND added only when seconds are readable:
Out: h=7 m=38
